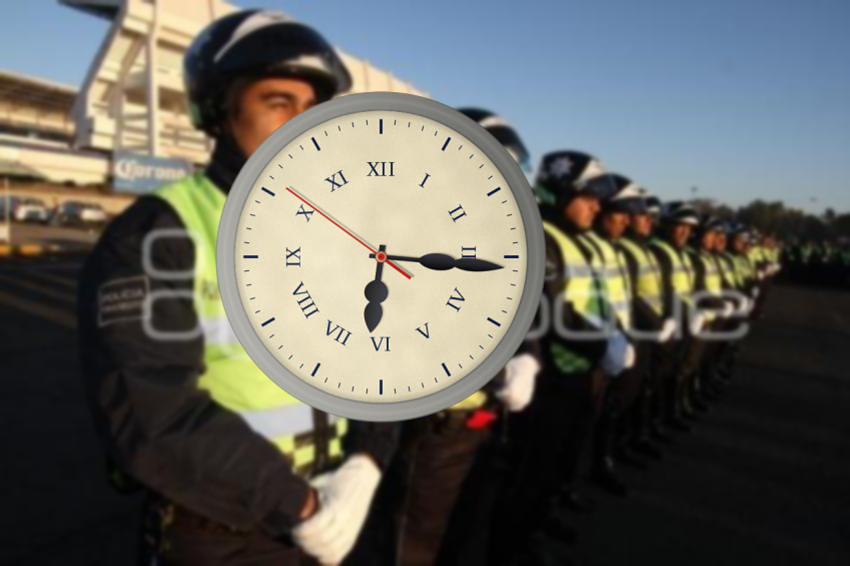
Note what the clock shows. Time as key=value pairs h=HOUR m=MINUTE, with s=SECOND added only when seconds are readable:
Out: h=6 m=15 s=51
